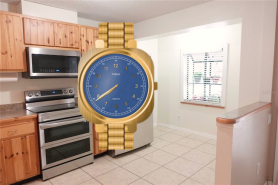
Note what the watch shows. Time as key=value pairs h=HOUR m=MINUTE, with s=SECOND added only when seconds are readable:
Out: h=7 m=39
